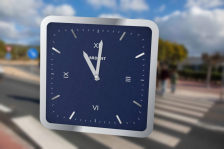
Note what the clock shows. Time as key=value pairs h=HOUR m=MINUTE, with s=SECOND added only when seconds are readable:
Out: h=11 m=1
